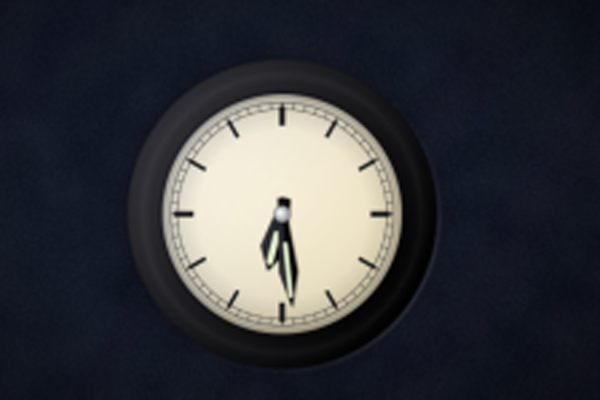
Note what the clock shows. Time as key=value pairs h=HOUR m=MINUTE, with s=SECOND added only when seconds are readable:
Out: h=6 m=29
